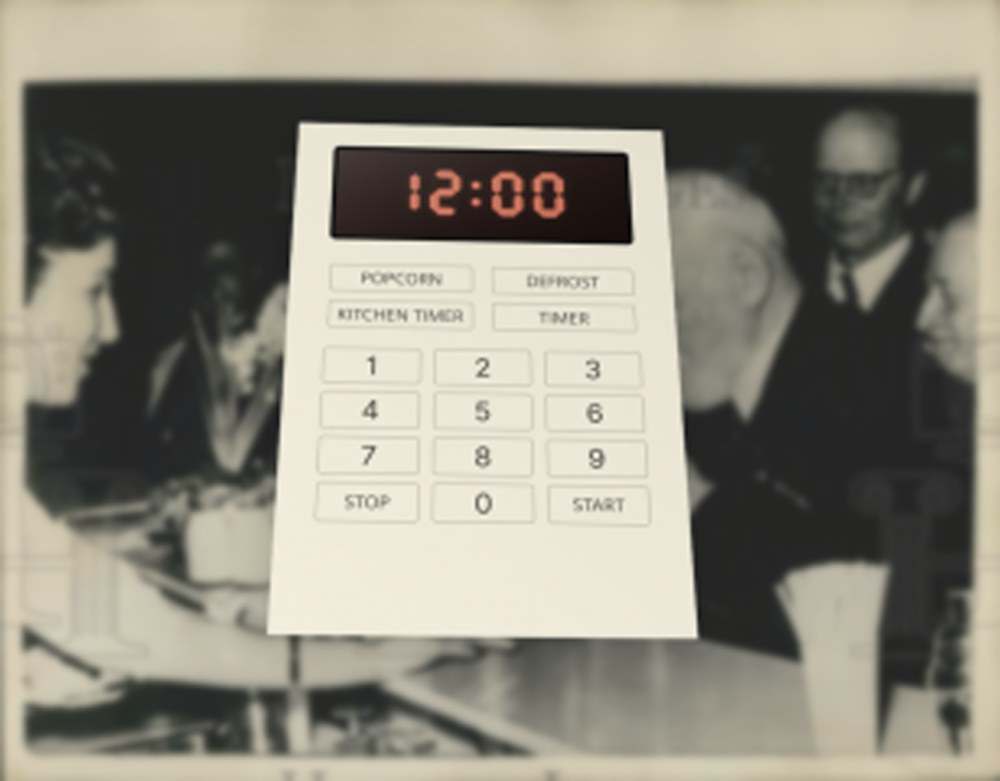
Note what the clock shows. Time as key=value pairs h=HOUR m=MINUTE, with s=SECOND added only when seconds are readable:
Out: h=12 m=0
